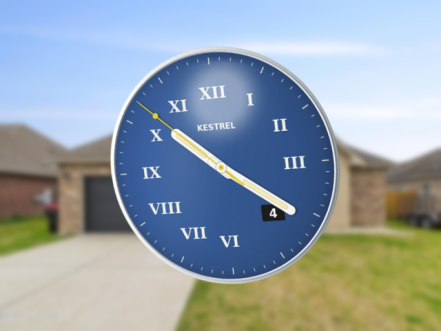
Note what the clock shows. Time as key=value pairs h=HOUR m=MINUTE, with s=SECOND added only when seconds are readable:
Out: h=10 m=20 s=52
